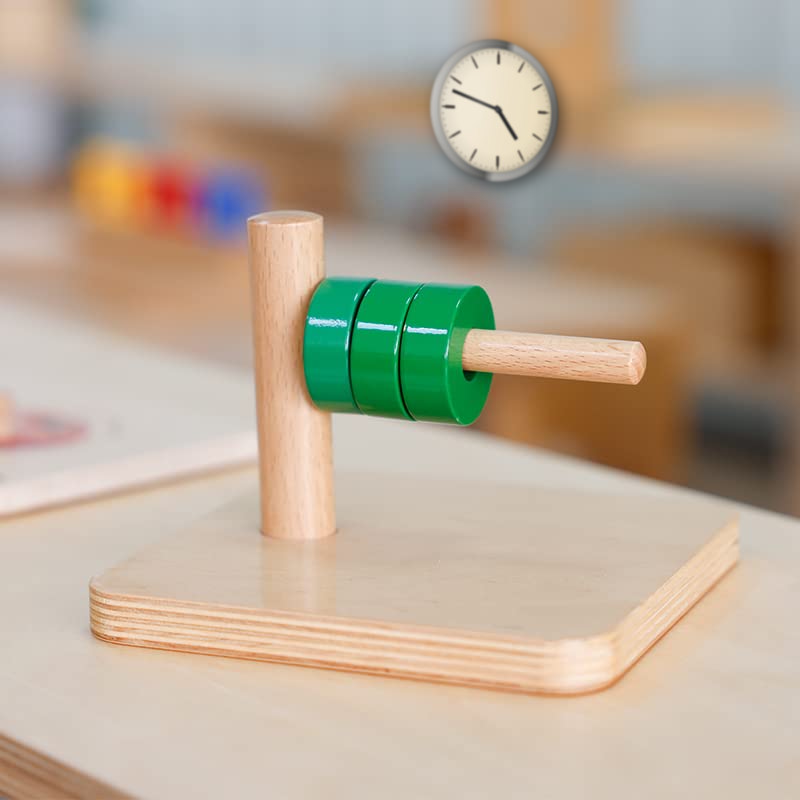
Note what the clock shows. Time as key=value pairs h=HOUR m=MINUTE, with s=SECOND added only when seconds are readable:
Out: h=4 m=48
